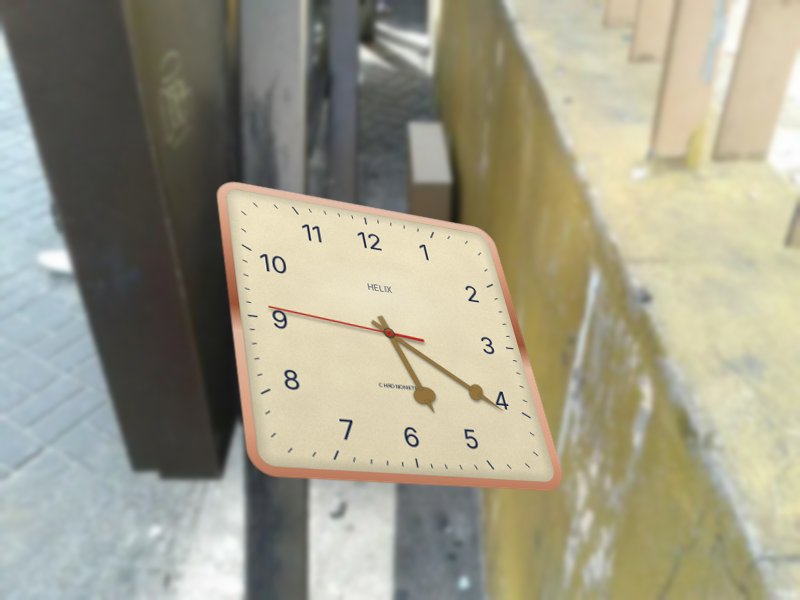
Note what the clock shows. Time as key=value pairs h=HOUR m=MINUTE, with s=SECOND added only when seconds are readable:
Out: h=5 m=20 s=46
